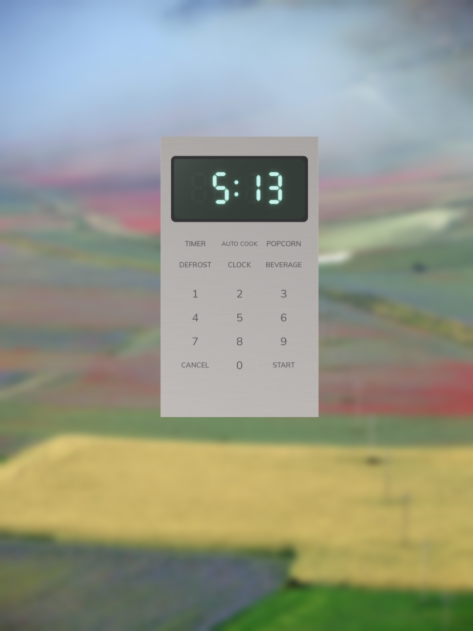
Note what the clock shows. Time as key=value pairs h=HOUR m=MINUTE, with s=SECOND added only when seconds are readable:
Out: h=5 m=13
